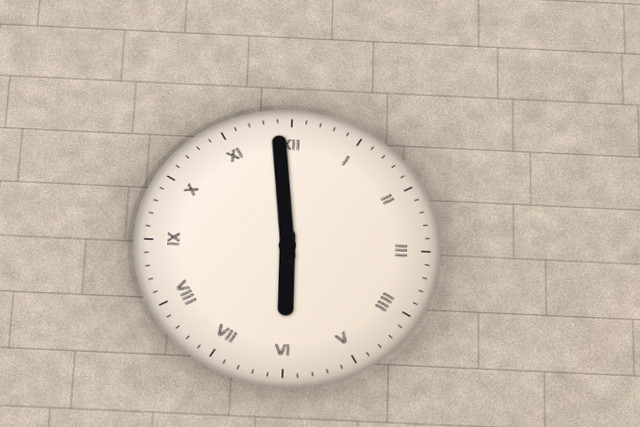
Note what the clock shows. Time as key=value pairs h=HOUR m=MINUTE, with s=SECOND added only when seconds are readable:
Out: h=5 m=59
